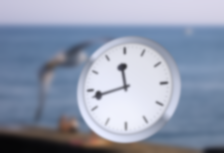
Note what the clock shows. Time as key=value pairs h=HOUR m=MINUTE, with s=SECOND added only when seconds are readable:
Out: h=11 m=43
